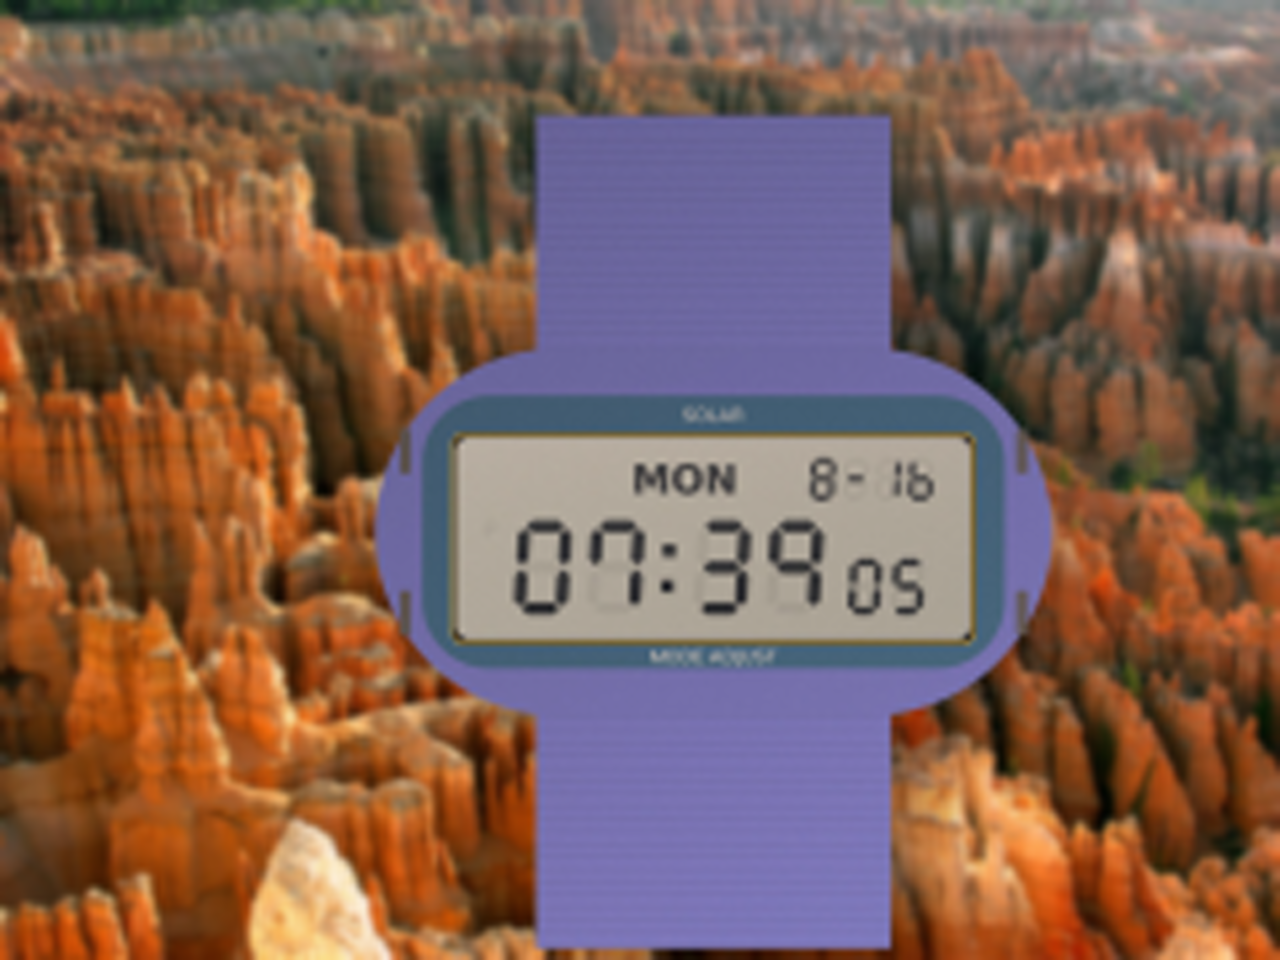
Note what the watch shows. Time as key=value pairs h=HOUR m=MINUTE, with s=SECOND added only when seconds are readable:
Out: h=7 m=39 s=5
